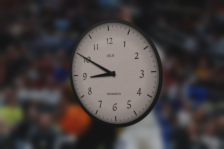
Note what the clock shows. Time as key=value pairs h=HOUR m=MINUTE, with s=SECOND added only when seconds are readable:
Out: h=8 m=50
